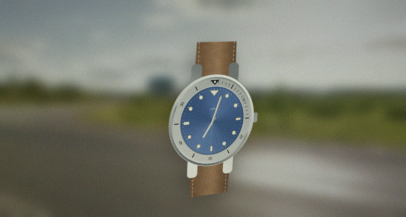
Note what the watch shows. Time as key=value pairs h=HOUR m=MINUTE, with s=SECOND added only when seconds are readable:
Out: h=7 m=3
